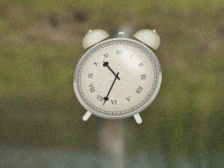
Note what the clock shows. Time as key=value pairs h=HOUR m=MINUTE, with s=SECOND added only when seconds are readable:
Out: h=10 m=33
